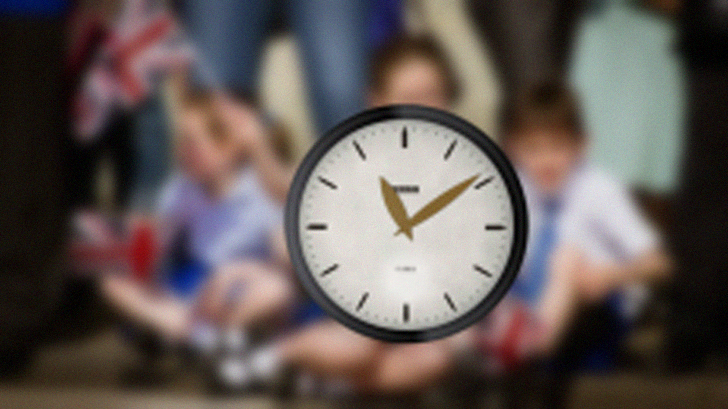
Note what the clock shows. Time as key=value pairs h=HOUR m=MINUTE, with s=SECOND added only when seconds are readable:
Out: h=11 m=9
